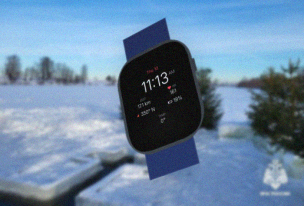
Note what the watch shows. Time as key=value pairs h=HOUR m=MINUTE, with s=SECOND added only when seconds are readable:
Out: h=11 m=13
